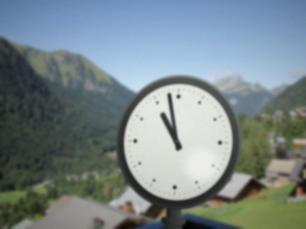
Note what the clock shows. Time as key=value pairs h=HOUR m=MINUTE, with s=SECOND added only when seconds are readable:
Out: h=10 m=58
